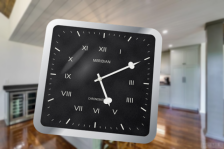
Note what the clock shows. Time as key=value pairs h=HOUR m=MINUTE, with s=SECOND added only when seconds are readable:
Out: h=5 m=10
